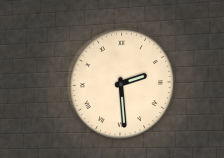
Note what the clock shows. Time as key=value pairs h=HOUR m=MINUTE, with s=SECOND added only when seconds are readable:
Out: h=2 m=29
